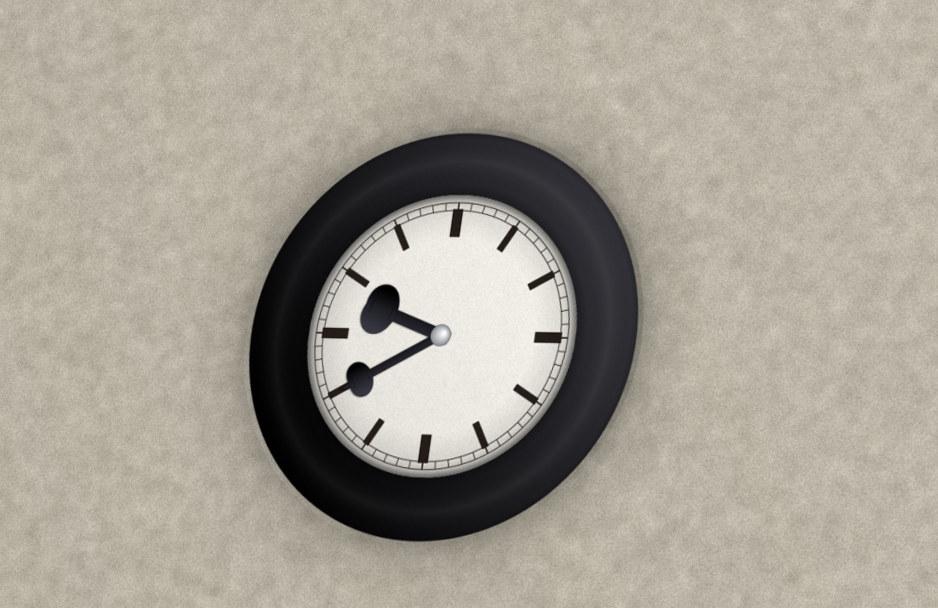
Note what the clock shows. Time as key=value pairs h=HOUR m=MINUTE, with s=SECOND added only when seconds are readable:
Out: h=9 m=40
